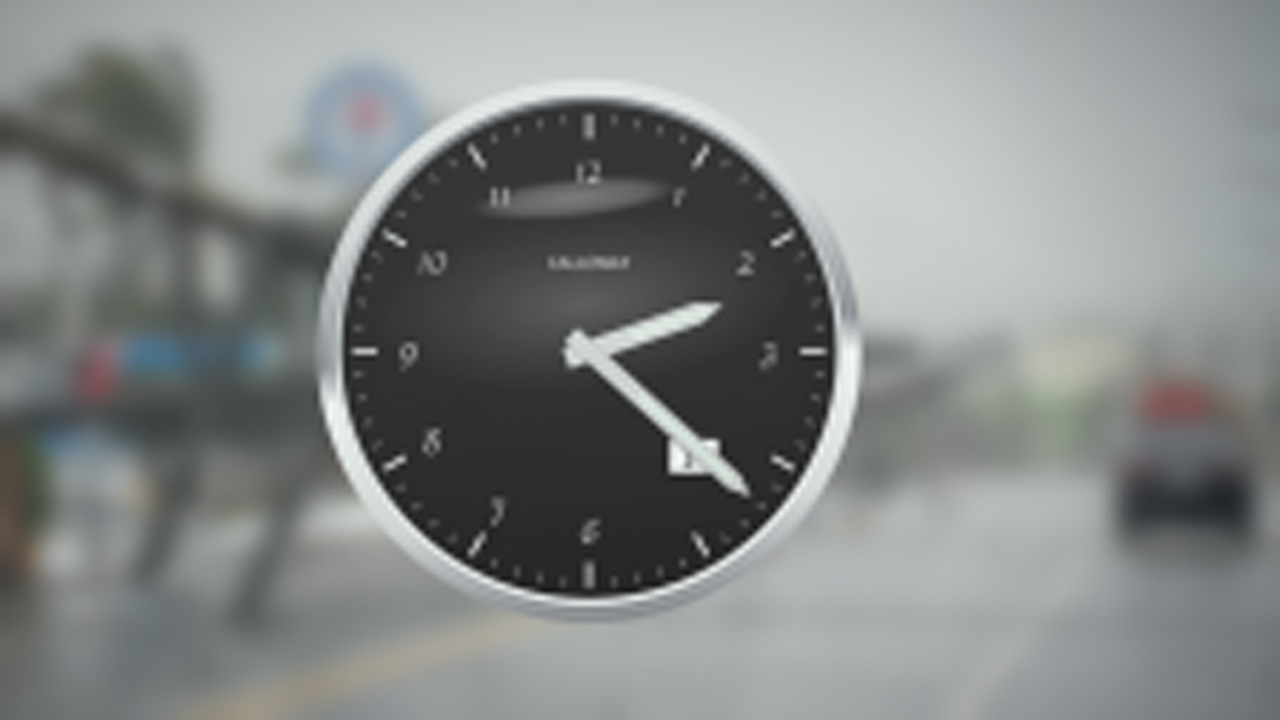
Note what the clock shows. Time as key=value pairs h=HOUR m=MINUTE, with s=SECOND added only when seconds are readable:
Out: h=2 m=22
